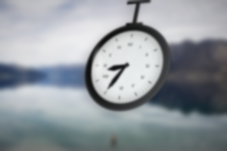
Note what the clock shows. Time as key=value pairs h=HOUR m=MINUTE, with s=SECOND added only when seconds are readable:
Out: h=8 m=35
